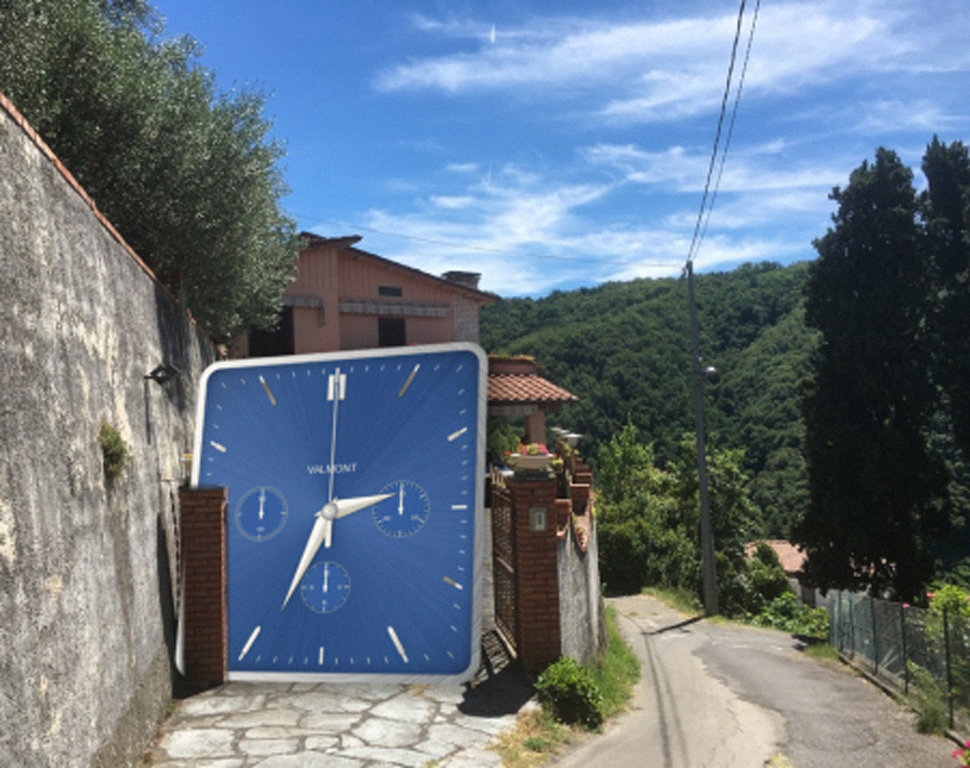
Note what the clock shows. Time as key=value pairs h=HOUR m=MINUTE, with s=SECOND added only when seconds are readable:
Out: h=2 m=34
